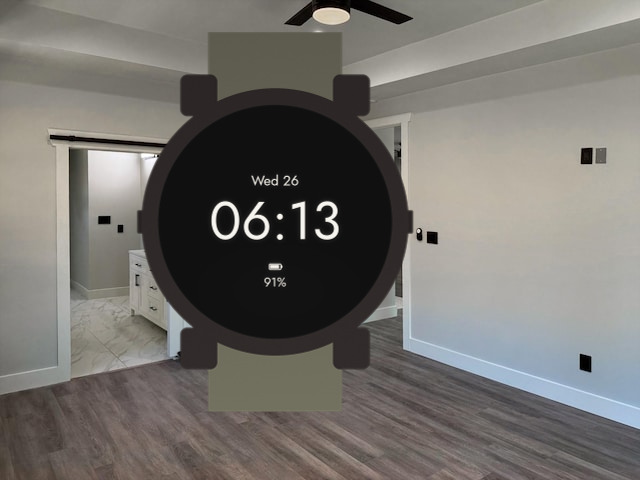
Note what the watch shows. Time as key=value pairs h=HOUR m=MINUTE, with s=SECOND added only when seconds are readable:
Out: h=6 m=13
